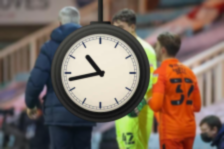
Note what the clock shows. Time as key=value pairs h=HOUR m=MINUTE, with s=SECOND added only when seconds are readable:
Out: h=10 m=43
